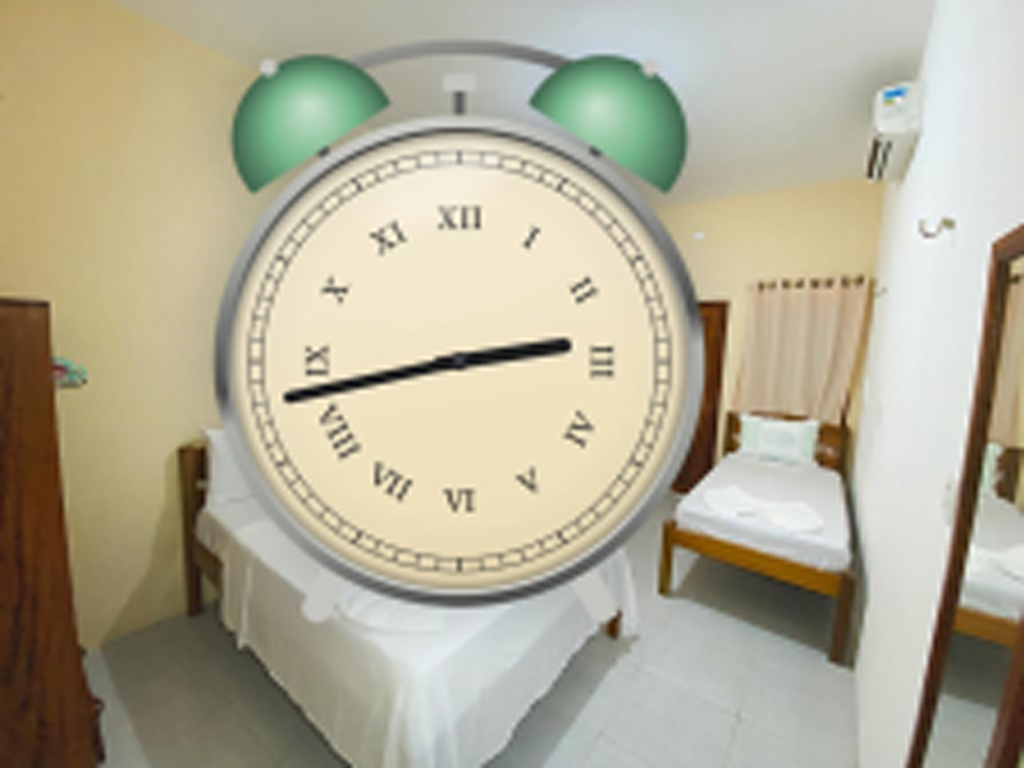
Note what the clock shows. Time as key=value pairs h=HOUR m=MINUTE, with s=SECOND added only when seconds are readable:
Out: h=2 m=43
